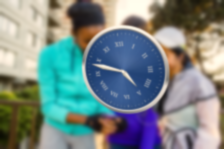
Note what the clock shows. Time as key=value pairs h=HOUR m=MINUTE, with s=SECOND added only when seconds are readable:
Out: h=4 m=48
